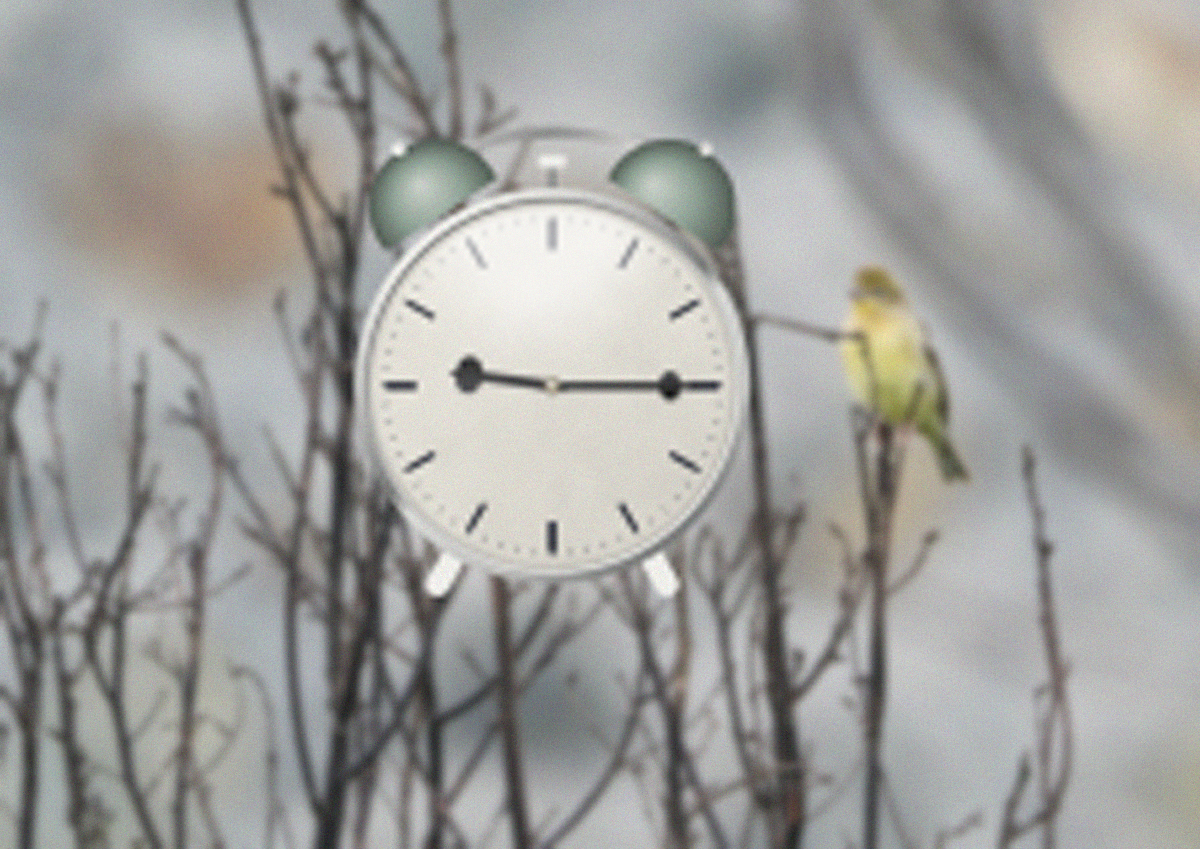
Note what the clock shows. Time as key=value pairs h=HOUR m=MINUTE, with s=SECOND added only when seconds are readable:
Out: h=9 m=15
